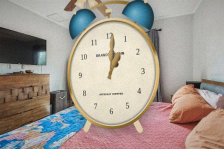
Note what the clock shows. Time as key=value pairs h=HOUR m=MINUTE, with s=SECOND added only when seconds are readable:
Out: h=1 m=1
